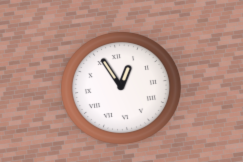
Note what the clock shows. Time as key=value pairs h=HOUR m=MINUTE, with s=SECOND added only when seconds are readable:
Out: h=12 m=56
